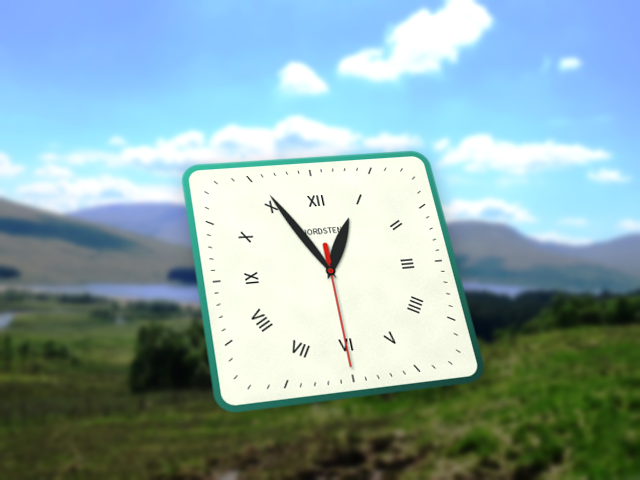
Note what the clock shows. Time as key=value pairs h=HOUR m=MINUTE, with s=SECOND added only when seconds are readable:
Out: h=12 m=55 s=30
